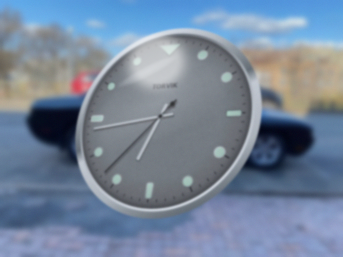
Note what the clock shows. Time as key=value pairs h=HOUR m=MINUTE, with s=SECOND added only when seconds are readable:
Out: h=6 m=43 s=37
